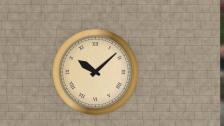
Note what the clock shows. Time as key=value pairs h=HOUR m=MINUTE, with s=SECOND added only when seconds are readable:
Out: h=10 m=8
